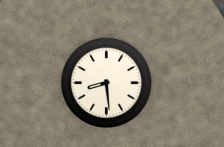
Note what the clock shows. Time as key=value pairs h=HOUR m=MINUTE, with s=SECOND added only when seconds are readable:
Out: h=8 m=29
